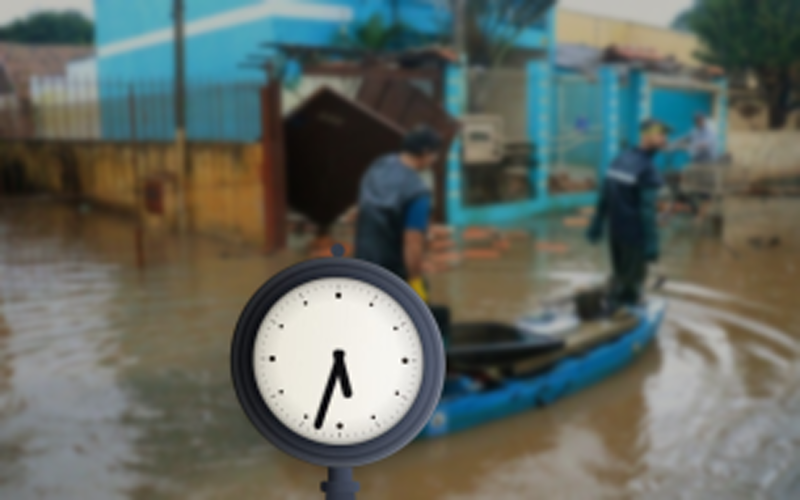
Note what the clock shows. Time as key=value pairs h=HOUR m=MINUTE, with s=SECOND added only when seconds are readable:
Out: h=5 m=33
